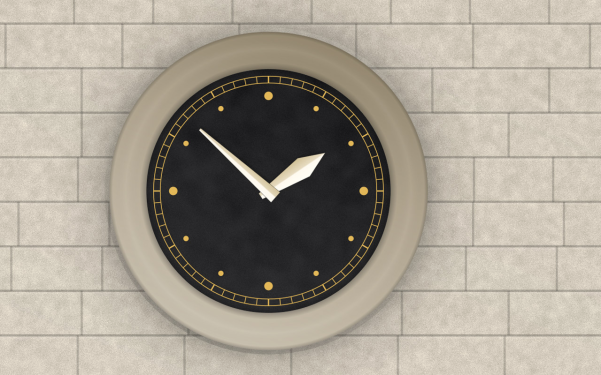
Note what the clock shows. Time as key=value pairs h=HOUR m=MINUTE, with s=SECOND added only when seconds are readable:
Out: h=1 m=52
